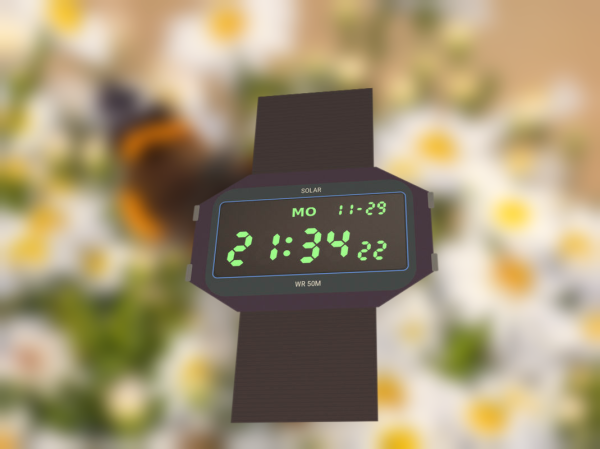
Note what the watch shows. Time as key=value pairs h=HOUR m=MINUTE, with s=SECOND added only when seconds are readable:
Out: h=21 m=34 s=22
